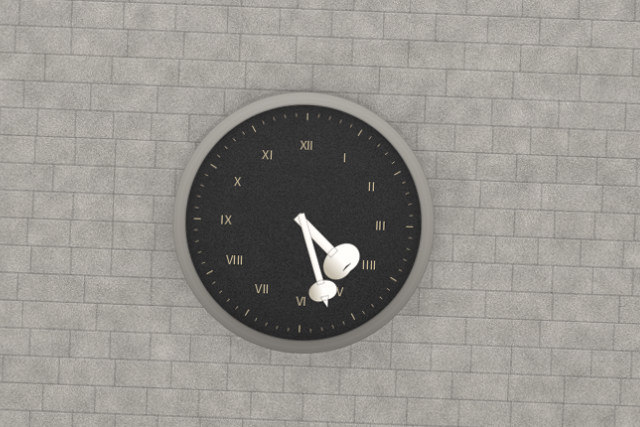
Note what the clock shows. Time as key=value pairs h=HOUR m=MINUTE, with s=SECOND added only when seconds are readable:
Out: h=4 m=27
